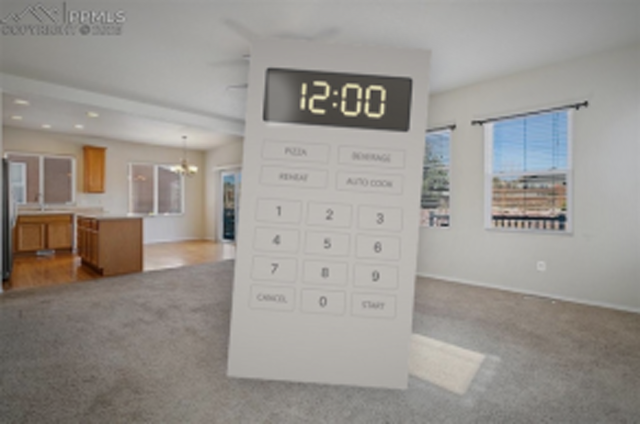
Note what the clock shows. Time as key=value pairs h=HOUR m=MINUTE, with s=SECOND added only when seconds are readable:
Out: h=12 m=0
